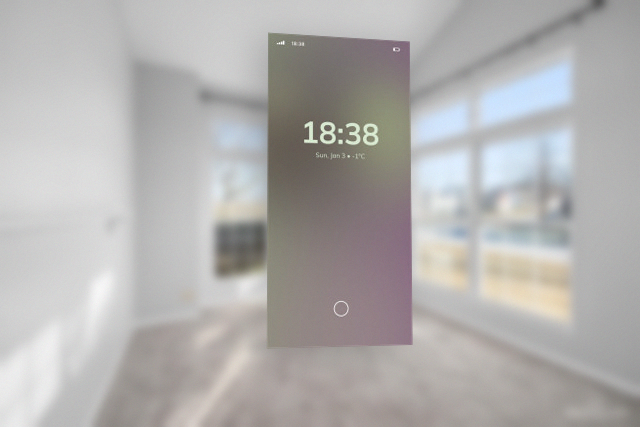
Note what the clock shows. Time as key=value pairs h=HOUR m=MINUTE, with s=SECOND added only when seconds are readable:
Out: h=18 m=38
